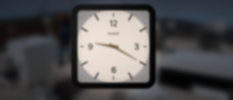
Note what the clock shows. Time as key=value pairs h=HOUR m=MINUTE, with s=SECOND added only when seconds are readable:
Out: h=9 m=20
